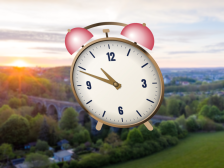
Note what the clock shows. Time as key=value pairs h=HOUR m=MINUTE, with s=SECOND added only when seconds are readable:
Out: h=10 m=49
